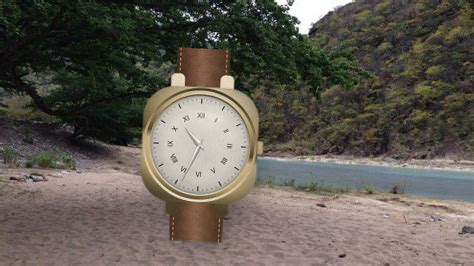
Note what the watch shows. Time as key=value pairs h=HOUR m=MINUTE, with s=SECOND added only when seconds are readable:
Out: h=10 m=34
